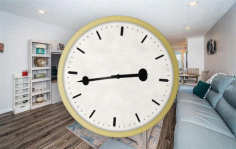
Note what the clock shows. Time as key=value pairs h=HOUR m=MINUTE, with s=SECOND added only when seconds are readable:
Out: h=2 m=43
